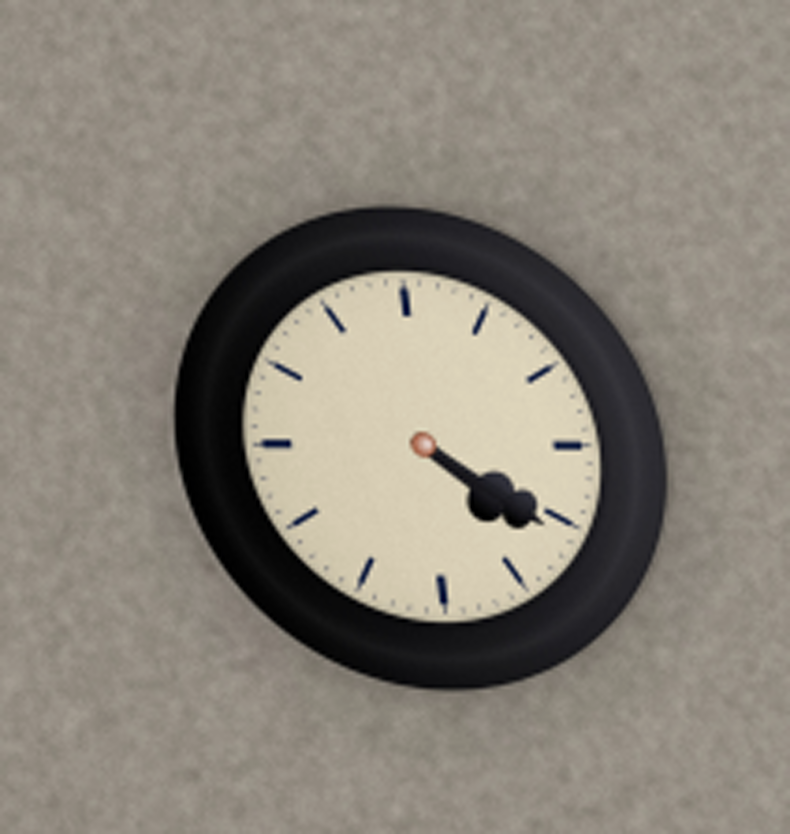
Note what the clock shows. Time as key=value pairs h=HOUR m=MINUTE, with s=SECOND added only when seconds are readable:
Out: h=4 m=21
